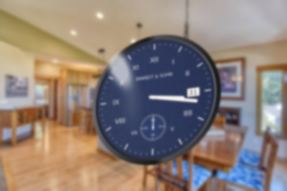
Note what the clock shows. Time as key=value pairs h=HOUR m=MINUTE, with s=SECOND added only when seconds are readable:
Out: h=3 m=17
